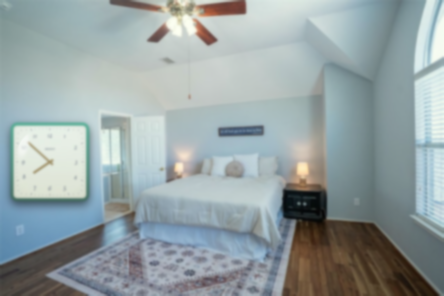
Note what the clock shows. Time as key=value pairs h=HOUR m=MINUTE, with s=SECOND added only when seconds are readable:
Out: h=7 m=52
